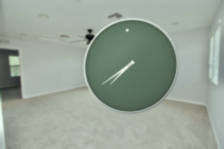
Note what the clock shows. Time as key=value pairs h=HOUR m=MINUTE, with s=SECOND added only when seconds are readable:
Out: h=7 m=40
